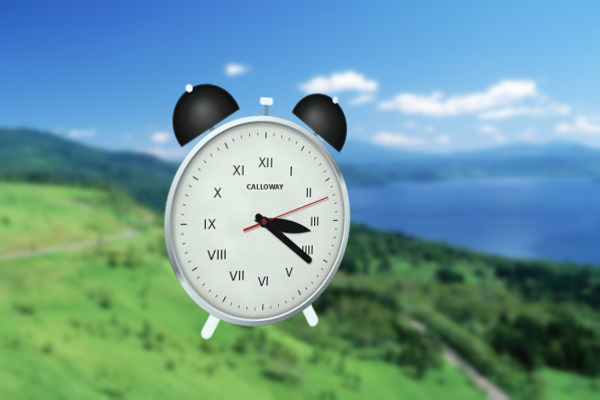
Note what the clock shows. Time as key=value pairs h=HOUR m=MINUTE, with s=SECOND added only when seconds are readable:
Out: h=3 m=21 s=12
